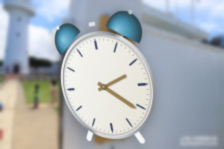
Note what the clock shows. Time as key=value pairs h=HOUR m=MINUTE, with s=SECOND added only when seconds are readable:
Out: h=2 m=21
